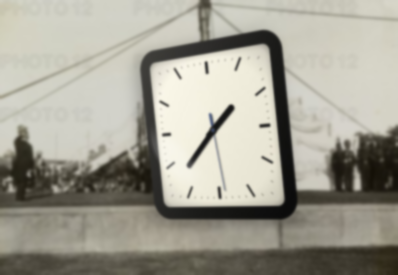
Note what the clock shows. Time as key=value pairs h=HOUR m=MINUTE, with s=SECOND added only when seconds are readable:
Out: h=1 m=37 s=29
